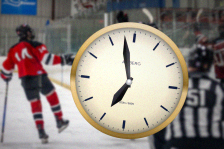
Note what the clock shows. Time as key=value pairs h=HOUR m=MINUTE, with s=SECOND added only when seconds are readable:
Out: h=6 m=58
